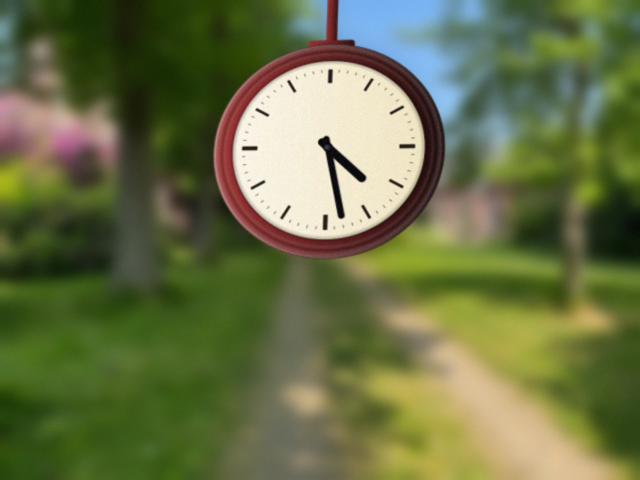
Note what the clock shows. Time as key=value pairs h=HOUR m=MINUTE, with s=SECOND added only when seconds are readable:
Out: h=4 m=28
